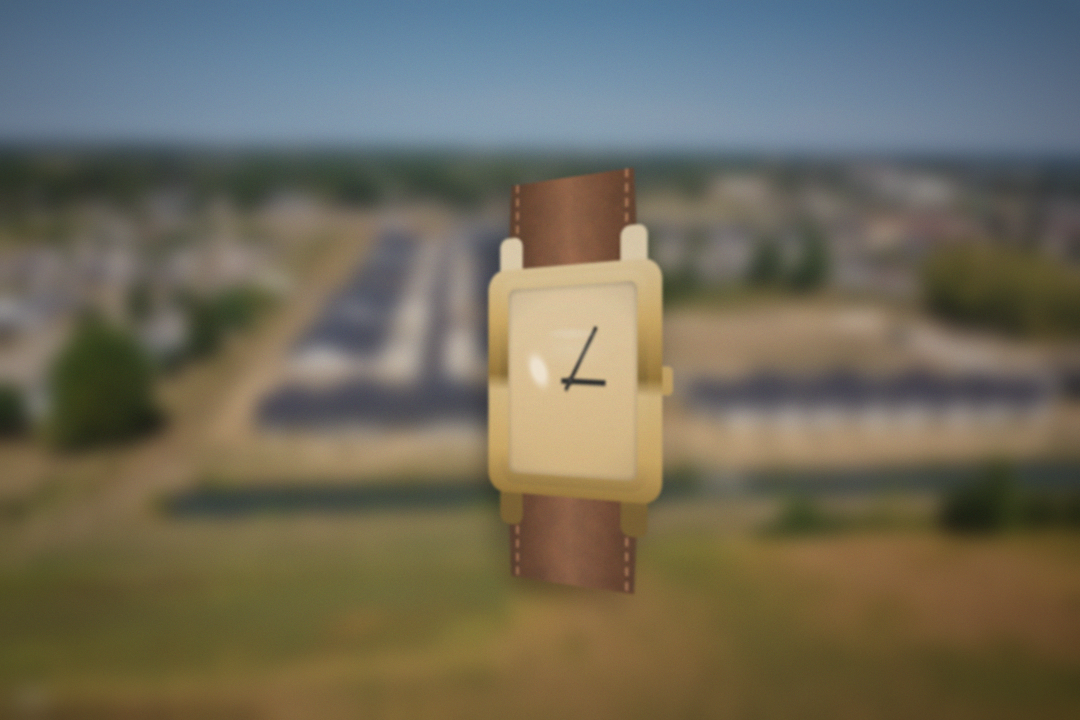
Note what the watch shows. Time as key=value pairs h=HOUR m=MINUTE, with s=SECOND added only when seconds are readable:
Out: h=3 m=5
